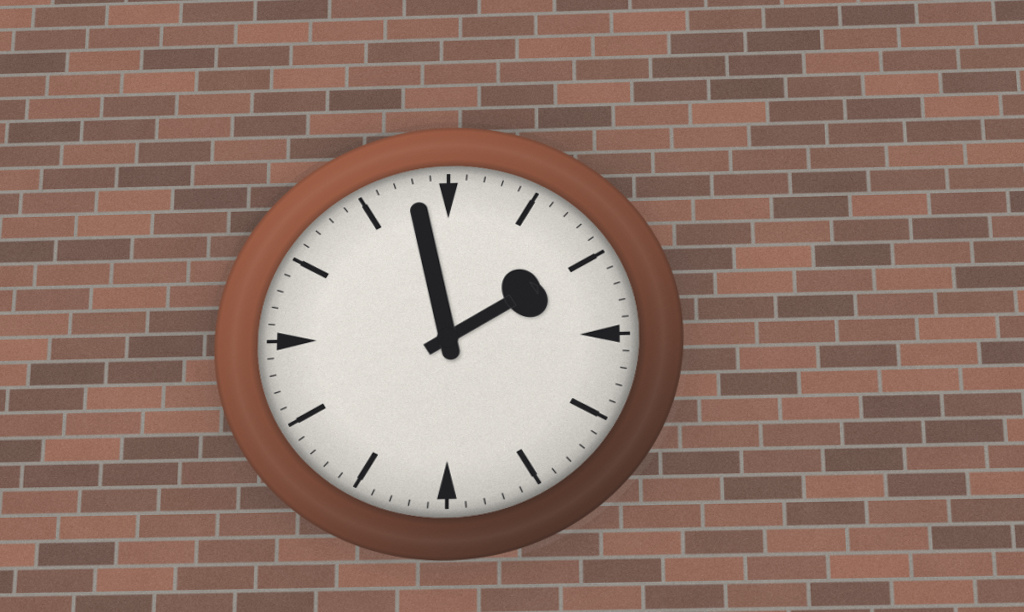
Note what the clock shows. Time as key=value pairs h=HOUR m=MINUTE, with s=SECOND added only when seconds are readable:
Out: h=1 m=58
